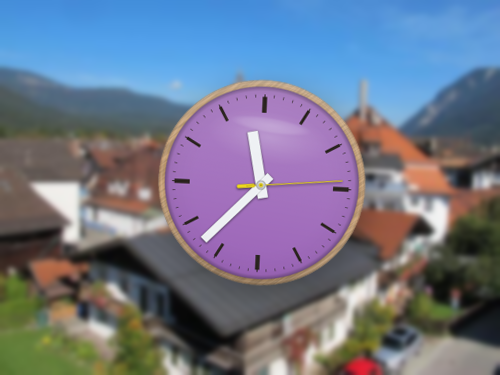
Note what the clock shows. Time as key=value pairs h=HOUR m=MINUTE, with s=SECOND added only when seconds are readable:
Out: h=11 m=37 s=14
